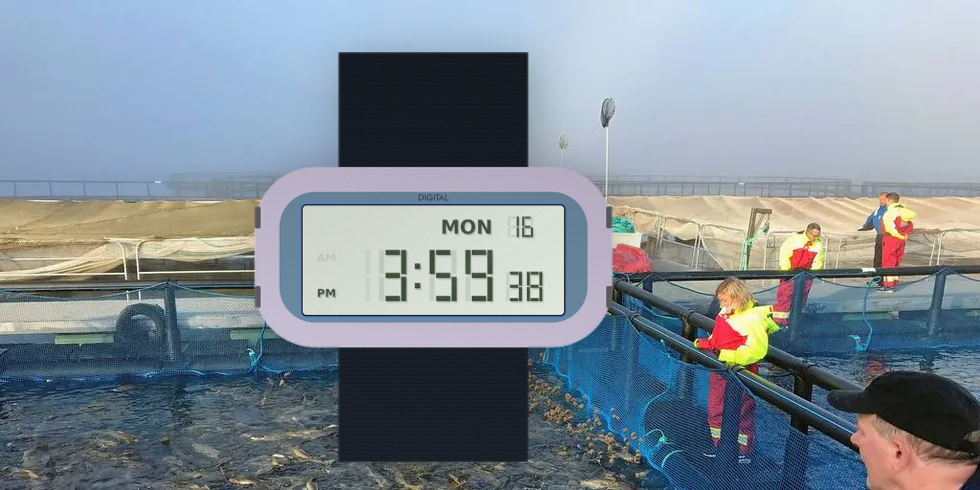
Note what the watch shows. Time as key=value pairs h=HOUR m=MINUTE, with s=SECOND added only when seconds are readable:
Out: h=3 m=59 s=38
